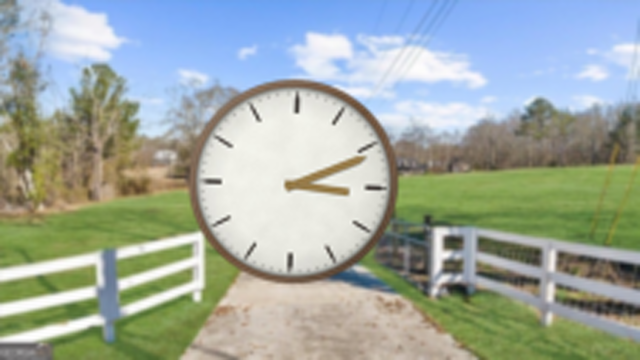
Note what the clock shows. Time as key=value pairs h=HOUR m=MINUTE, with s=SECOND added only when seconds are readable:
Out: h=3 m=11
